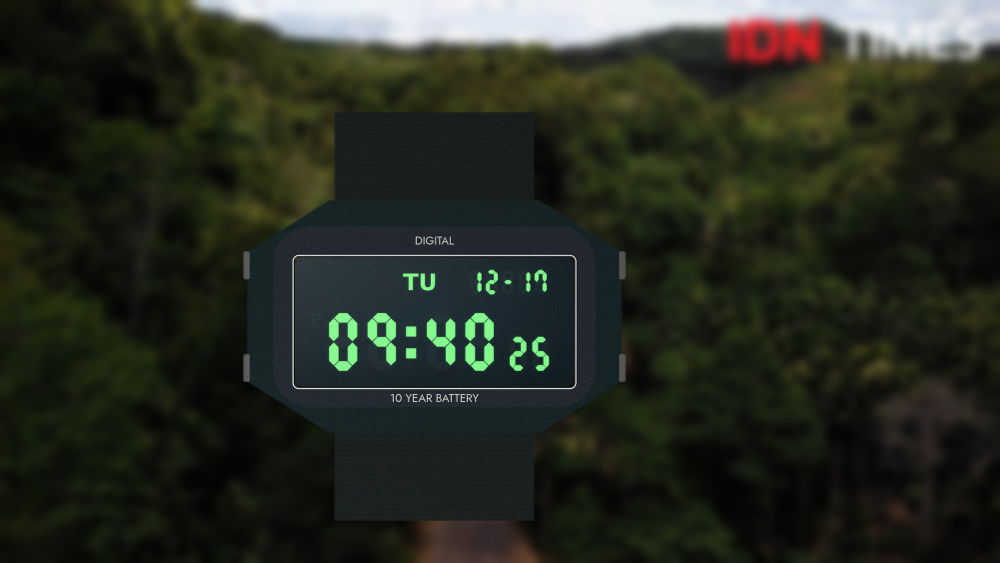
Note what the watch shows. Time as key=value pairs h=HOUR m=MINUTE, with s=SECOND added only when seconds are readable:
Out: h=9 m=40 s=25
